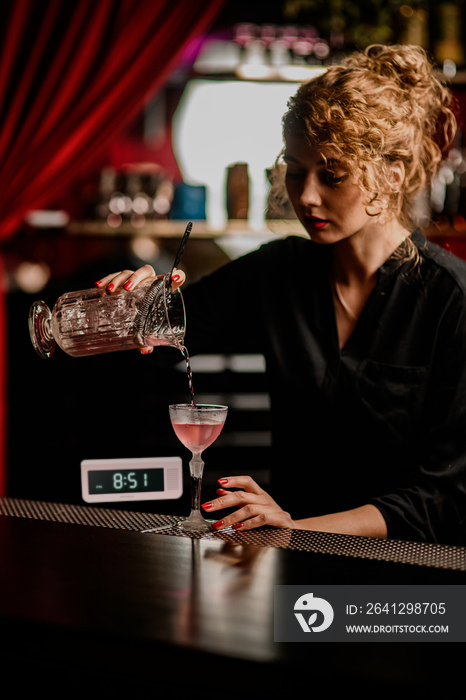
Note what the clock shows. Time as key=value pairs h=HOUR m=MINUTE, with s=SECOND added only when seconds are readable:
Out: h=8 m=51
